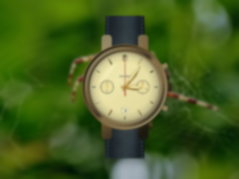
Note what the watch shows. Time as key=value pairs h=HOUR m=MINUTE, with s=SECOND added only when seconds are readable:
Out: h=3 m=6
